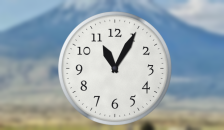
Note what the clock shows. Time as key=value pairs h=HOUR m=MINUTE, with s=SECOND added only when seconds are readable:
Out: h=11 m=5
